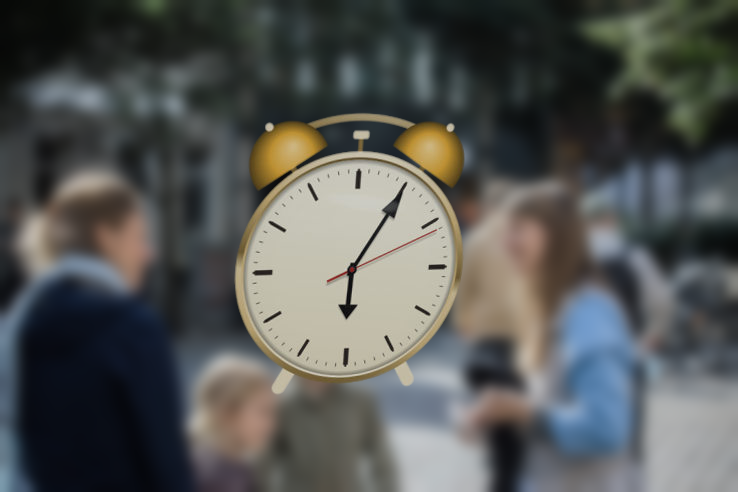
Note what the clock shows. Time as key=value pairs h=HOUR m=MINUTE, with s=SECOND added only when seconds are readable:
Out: h=6 m=5 s=11
